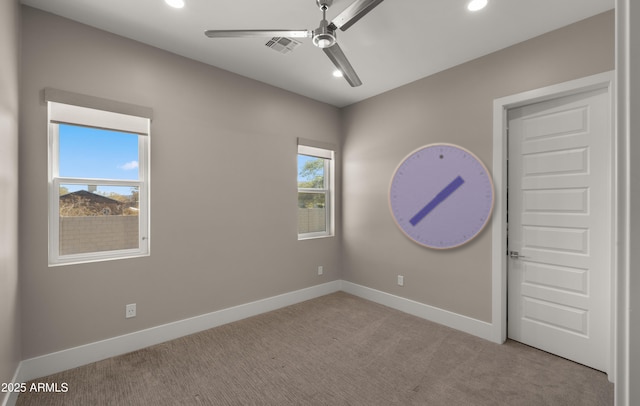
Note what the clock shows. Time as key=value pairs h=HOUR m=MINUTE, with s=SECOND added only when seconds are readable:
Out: h=1 m=38
